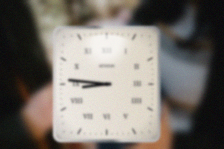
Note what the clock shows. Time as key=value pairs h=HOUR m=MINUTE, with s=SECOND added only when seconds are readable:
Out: h=8 m=46
